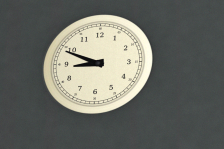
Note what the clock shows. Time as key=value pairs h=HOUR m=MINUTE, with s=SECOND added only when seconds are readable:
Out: h=8 m=49
